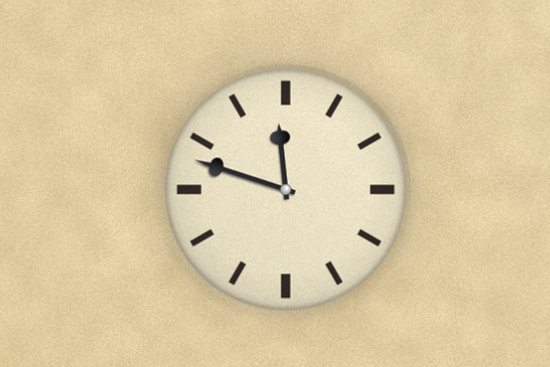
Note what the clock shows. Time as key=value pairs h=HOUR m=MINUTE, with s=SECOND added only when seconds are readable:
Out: h=11 m=48
